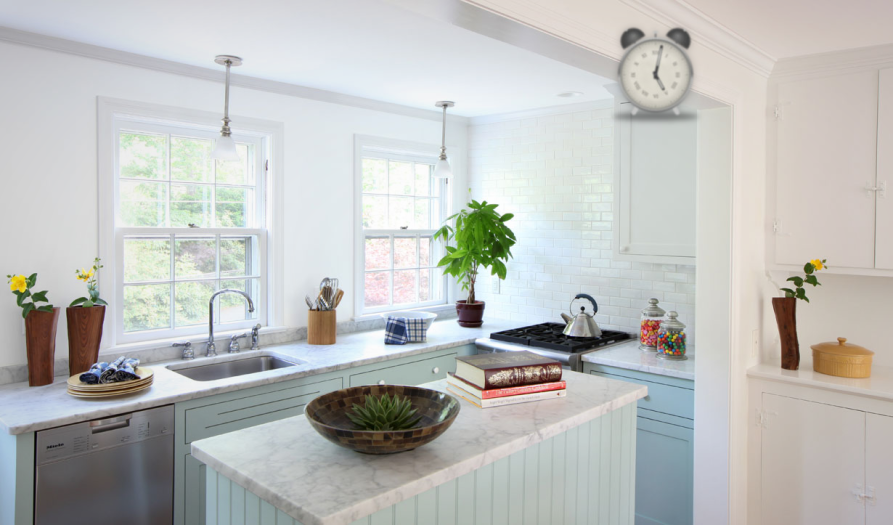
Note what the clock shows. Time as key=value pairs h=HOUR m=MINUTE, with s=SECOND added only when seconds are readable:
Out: h=5 m=2
